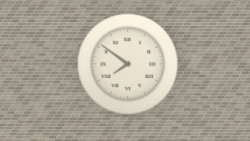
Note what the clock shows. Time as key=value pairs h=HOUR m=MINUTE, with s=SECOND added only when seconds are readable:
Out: h=7 m=51
